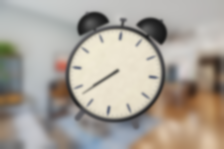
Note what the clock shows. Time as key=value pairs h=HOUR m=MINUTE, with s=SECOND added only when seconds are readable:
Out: h=7 m=38
